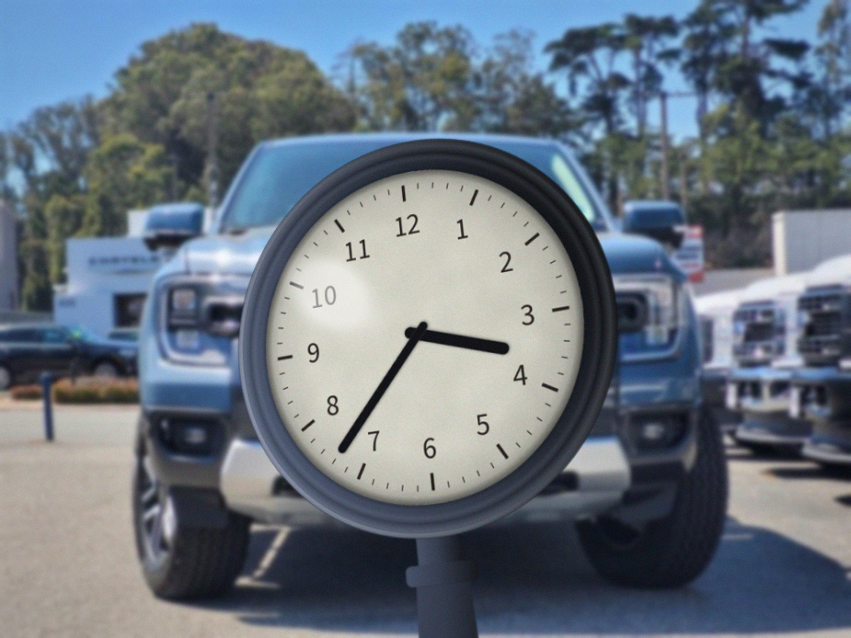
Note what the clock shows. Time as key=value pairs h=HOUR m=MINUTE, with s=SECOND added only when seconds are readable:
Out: h=3 m=37
